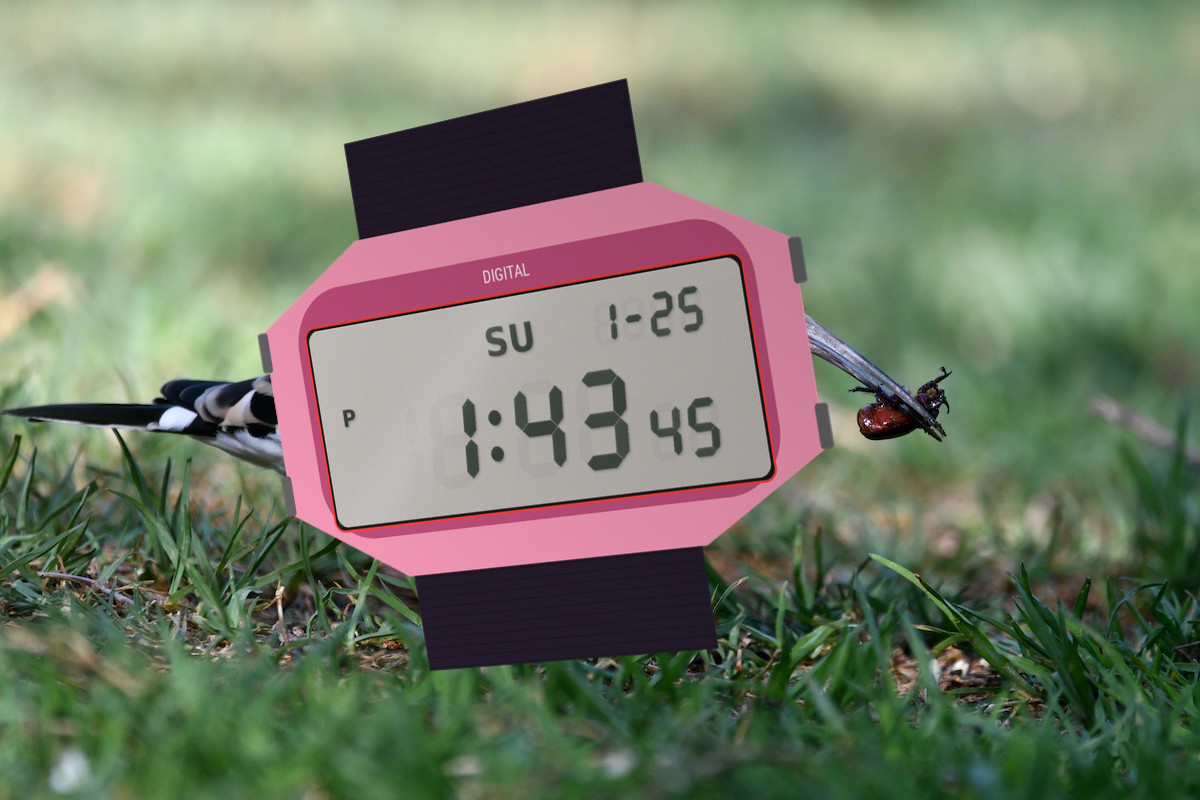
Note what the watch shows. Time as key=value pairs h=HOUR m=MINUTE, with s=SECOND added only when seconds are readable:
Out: h=1 m=43 s=45
